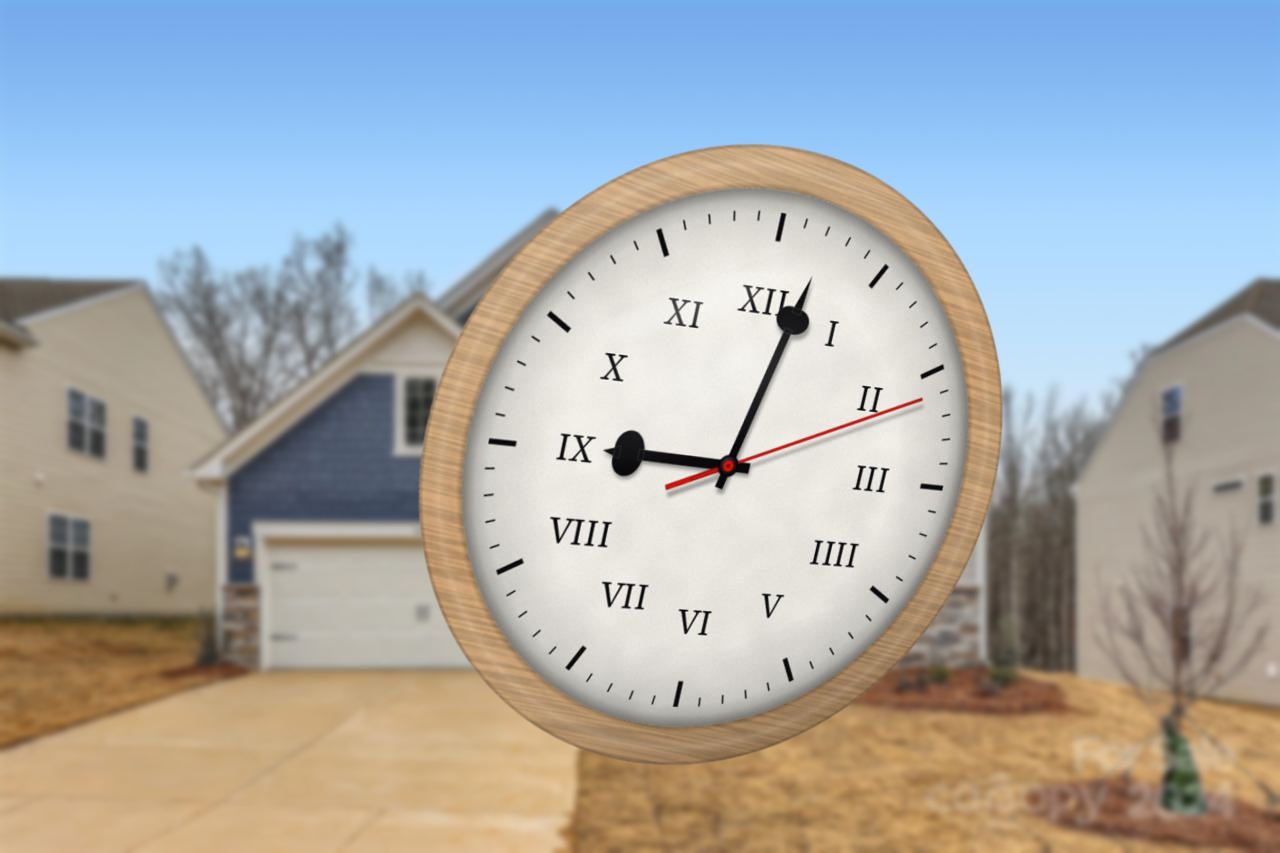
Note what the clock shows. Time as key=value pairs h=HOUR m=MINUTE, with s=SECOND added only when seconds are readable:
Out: h=9 m=2 s=11
